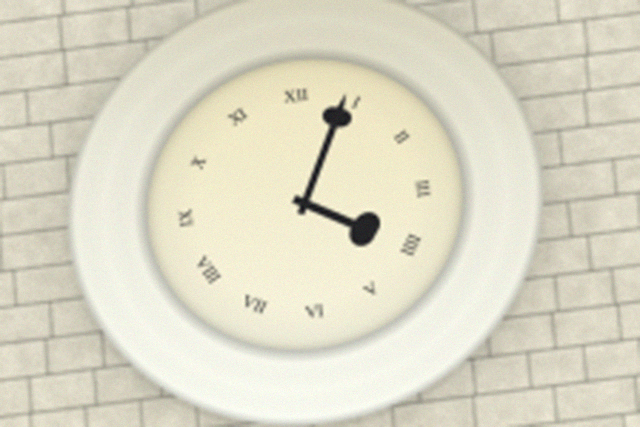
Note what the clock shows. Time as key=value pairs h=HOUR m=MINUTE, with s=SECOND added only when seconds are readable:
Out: h=4 m=4
